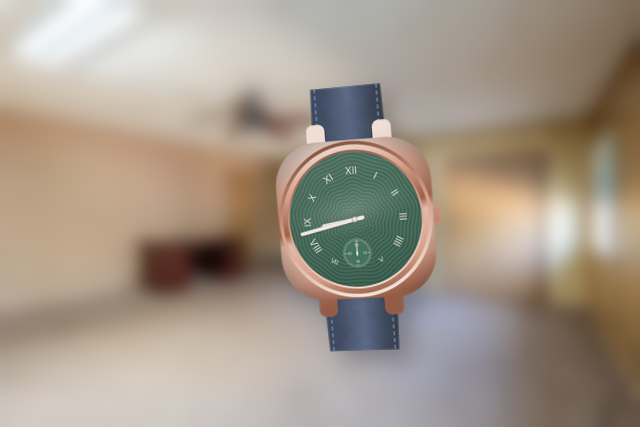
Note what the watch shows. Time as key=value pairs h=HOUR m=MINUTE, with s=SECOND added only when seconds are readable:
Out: h=8 m=43
